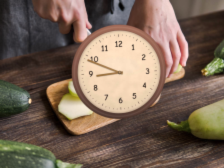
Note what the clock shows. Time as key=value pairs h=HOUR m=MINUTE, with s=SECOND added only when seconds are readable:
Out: h=8 m=49
